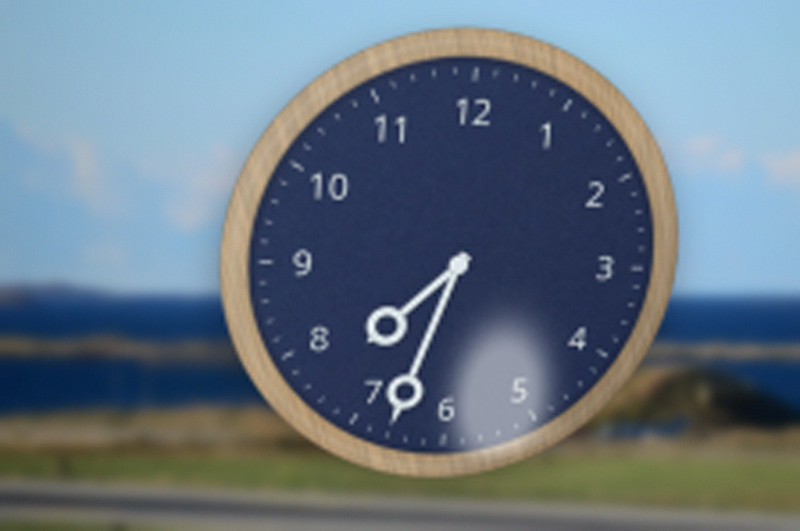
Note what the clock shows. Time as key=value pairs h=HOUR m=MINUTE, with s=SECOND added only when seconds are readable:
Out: h=7 m=33
